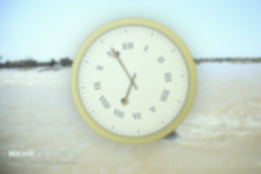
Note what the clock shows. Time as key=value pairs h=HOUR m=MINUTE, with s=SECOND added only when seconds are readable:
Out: h=6 m=56
